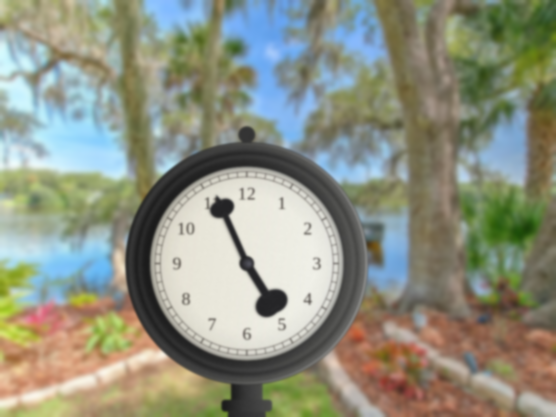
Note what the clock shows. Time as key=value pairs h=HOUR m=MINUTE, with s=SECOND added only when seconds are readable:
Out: h=4 m=56
